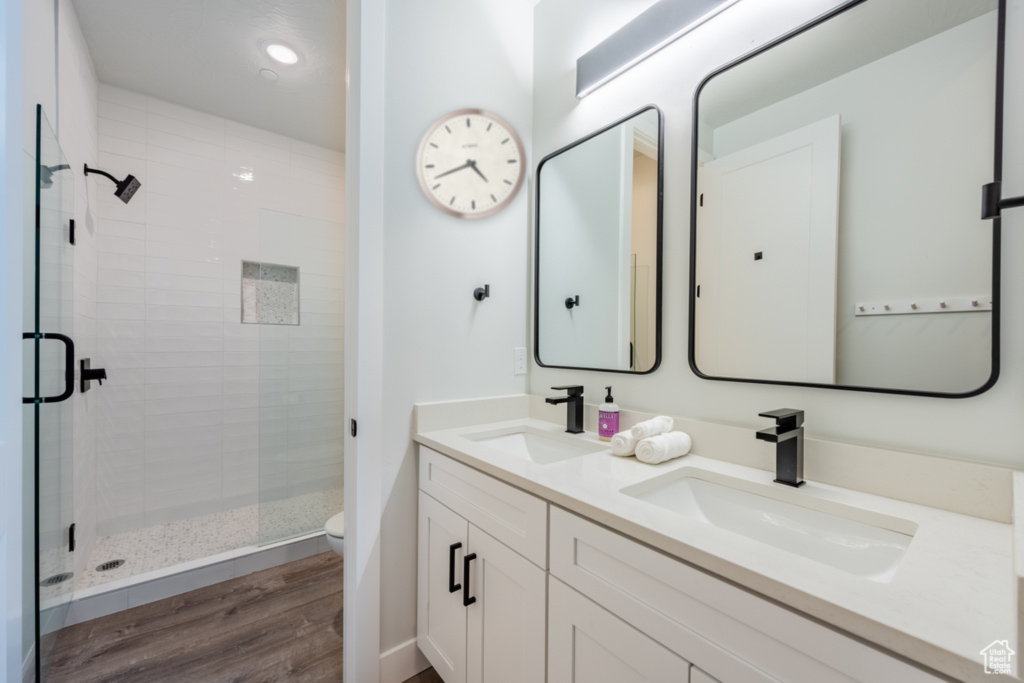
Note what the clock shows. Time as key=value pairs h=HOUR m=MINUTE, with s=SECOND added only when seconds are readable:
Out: h=4 m=42
